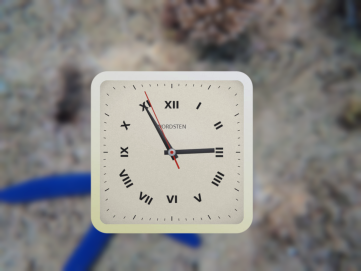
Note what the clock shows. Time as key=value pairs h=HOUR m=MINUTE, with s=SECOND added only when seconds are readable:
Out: h=2 m=54 s=56
